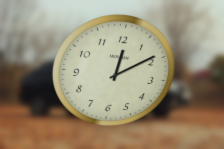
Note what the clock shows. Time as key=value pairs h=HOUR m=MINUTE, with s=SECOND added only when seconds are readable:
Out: h=12 m=9
